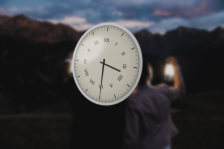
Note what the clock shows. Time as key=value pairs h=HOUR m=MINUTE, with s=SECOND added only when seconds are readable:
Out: h=3 m=30
